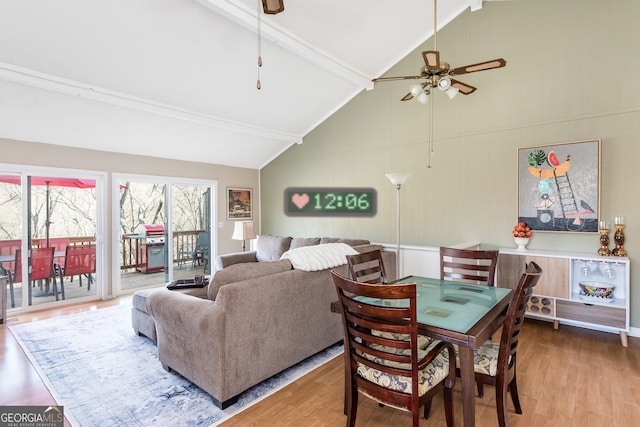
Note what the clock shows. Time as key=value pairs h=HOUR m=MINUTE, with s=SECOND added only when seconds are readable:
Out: h=12 m=6
